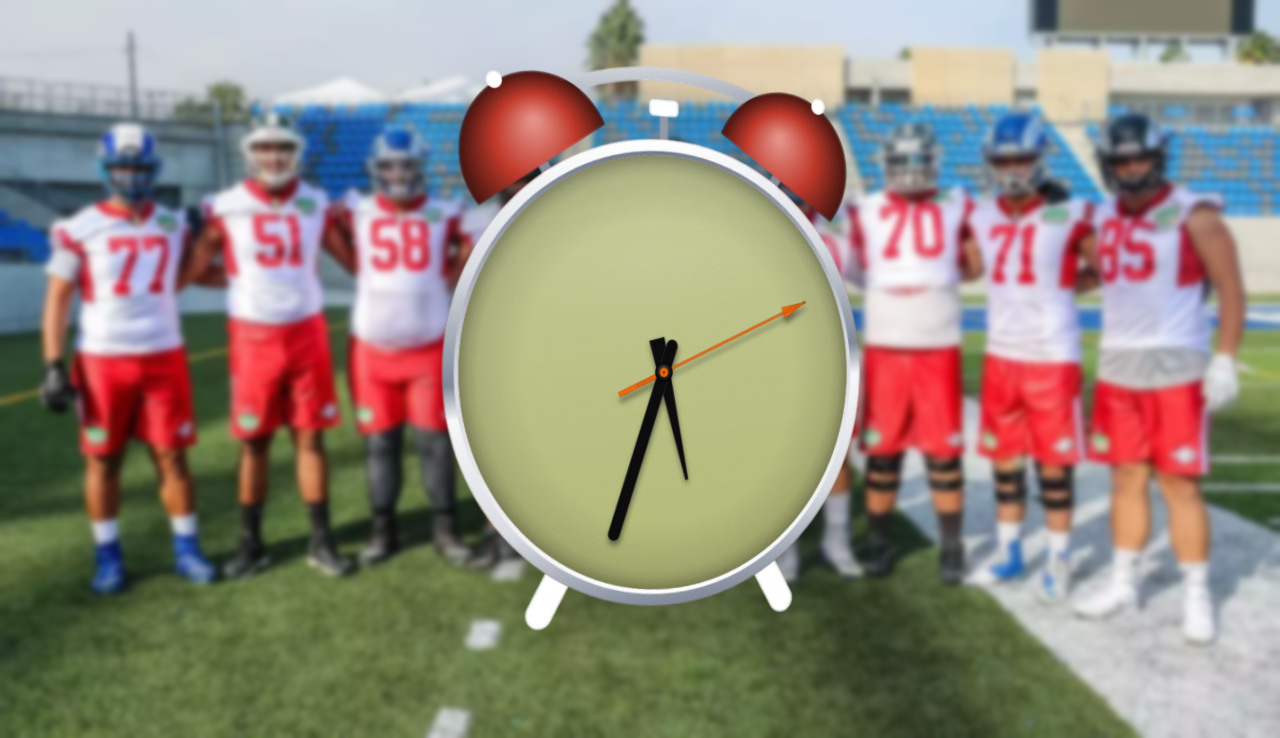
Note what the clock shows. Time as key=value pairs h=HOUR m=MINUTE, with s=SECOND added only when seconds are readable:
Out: h=5 m=33 s=11
